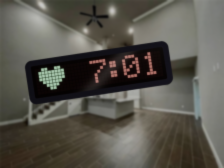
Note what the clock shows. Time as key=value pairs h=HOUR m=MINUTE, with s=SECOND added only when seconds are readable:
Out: h=7 m=1
